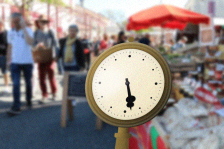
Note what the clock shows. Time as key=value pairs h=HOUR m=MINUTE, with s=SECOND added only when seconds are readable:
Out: h=5 m=28
